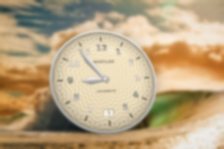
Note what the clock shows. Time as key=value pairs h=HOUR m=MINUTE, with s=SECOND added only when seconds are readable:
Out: h=8 m=54
